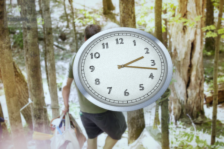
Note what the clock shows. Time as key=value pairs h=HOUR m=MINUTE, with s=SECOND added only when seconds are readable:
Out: h=2 m=17
